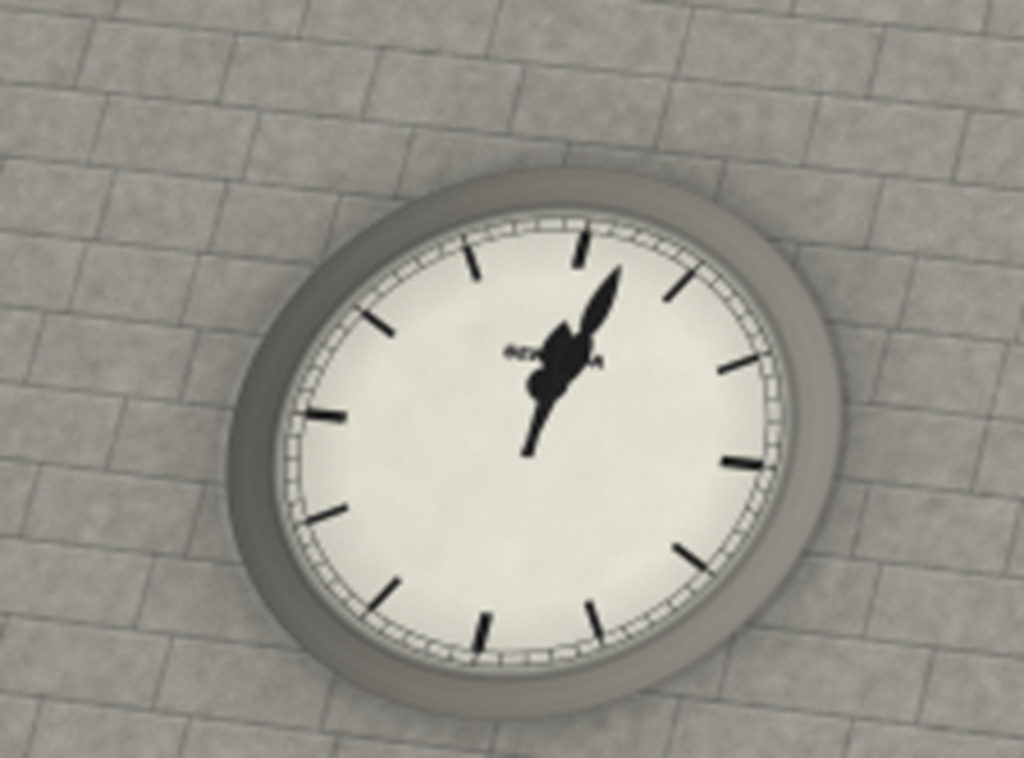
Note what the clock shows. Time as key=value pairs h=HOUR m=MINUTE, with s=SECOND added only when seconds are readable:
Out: h=12 m=2
